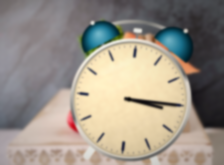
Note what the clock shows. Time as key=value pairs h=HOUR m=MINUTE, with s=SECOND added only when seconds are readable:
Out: h=3 m=15
